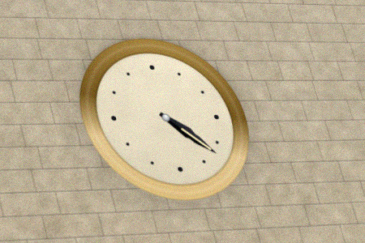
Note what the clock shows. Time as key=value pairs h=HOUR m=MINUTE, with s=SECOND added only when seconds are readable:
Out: h=4 m=22
